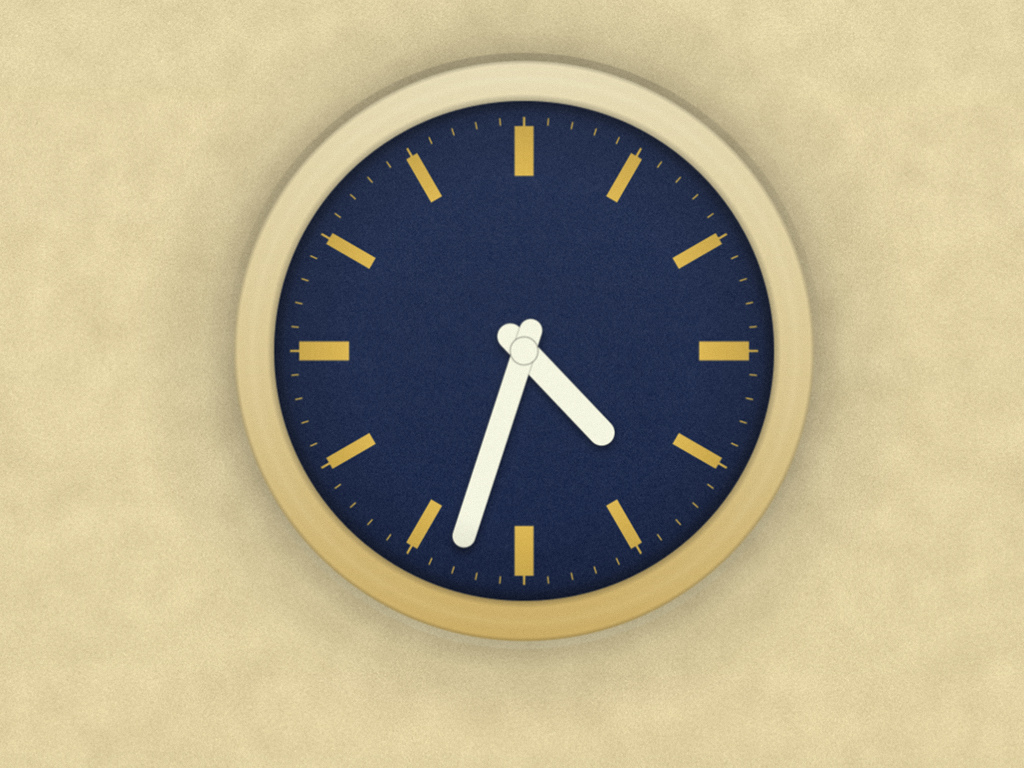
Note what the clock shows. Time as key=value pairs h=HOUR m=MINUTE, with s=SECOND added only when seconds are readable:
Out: h=4 m=33
